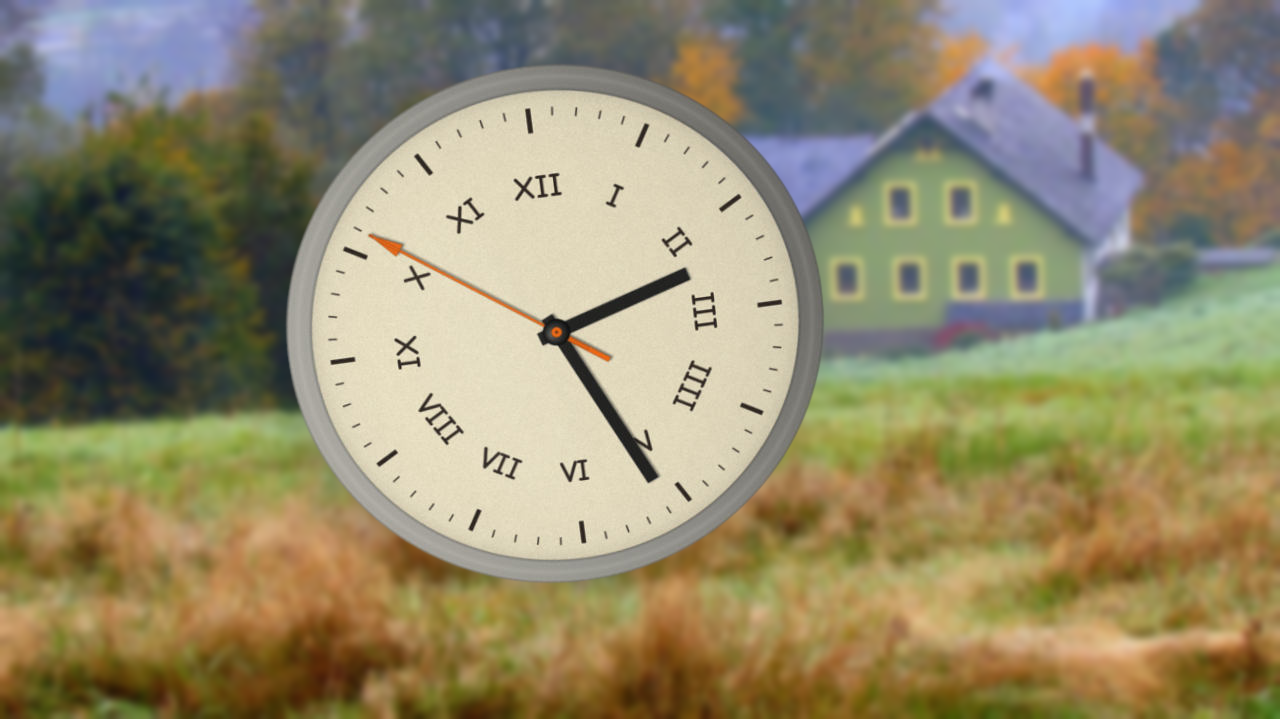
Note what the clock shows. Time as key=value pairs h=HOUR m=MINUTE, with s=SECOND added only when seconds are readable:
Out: h=2 m=25 s=51
